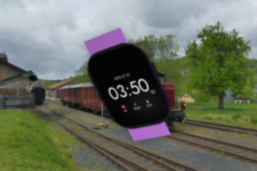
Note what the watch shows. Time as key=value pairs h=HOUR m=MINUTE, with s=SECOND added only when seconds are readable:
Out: h=3 m=50
